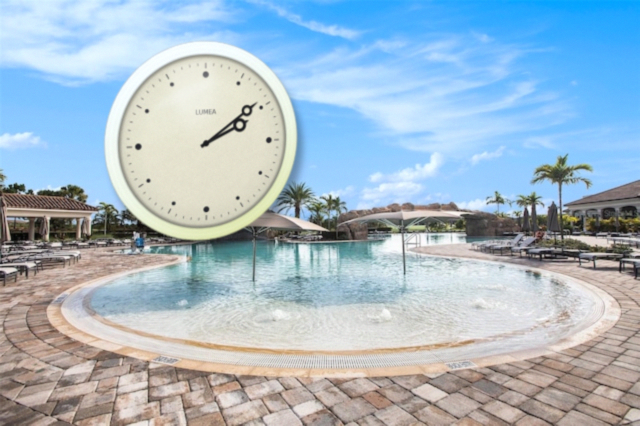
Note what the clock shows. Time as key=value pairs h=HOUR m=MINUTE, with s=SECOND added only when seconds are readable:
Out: h=2 m=9
